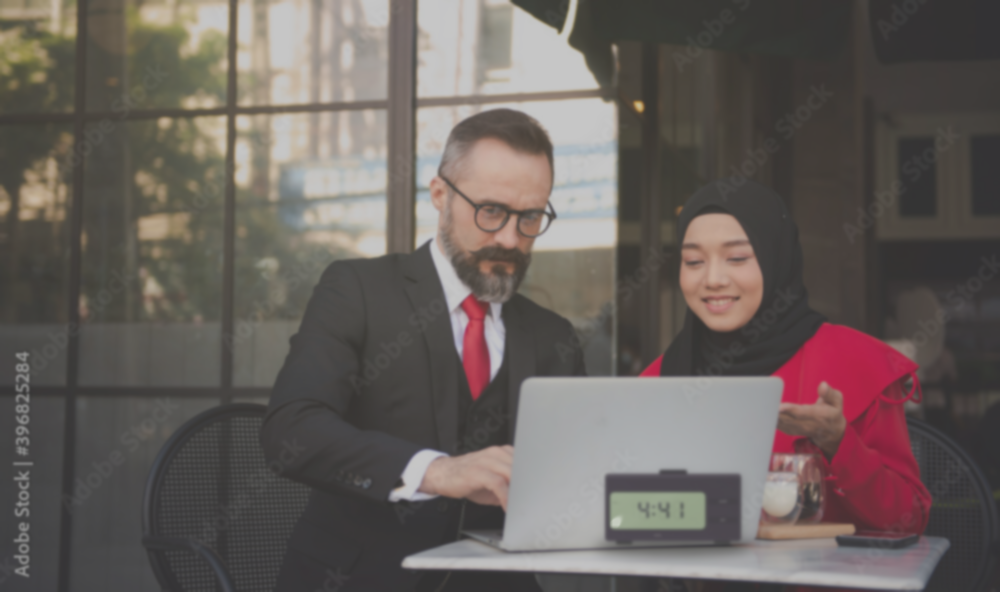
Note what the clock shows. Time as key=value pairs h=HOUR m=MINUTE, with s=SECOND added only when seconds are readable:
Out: h=4 m=41
